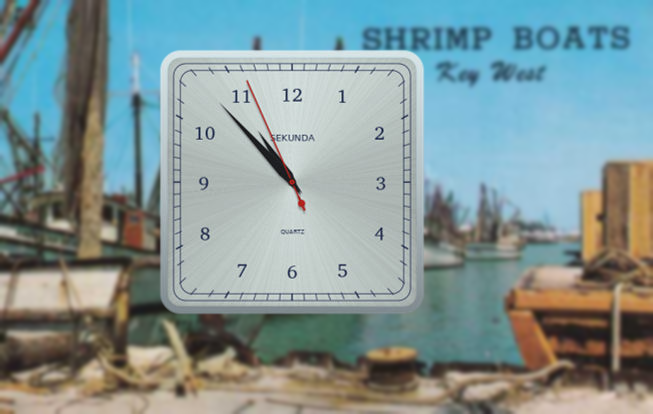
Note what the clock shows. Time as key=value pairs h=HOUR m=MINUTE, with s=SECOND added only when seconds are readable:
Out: h=10 m=52 s=56
